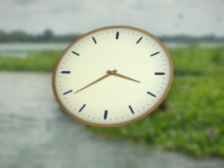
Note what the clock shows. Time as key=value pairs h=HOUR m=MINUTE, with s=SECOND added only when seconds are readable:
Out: h=3 m=39
